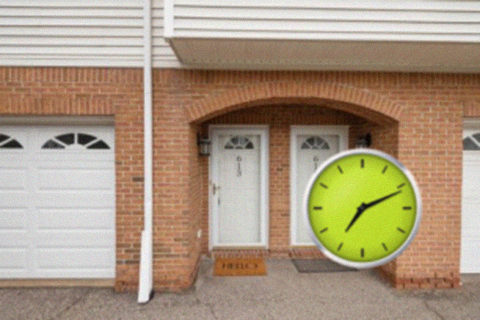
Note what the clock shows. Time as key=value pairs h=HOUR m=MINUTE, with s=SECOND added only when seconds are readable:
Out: h=7 m=11
